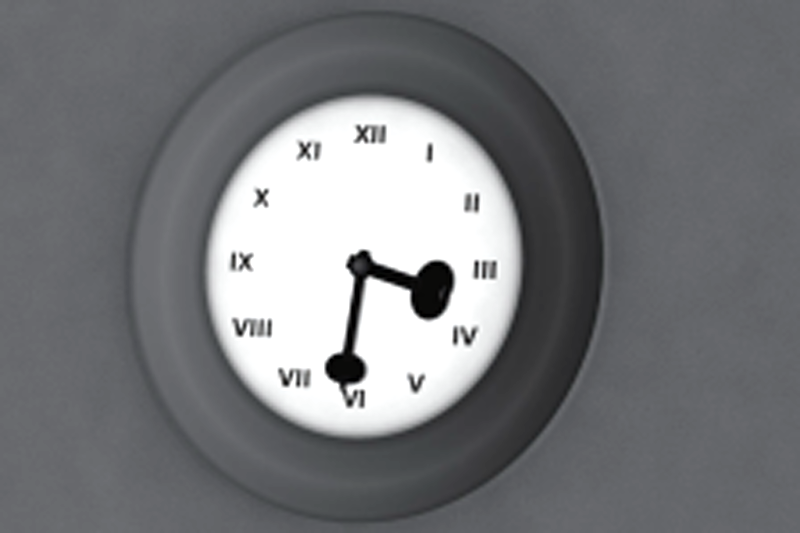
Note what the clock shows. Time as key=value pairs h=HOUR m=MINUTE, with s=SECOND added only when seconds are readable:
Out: h=3 m=31
